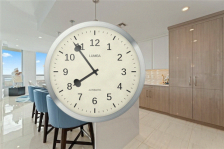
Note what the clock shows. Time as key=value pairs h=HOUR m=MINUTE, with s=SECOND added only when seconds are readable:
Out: h=7 m=54
